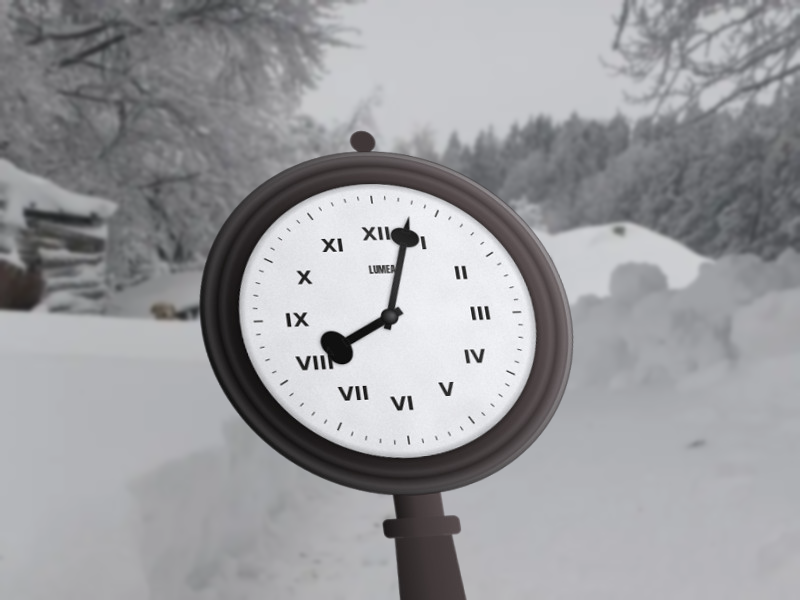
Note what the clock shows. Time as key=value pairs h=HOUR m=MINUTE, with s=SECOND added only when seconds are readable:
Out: h=8 m=3
